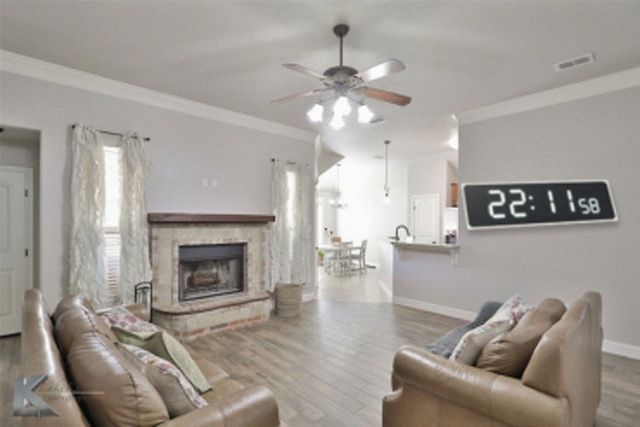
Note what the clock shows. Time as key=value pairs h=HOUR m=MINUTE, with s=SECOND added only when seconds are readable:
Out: h=22 m=11 s=58
